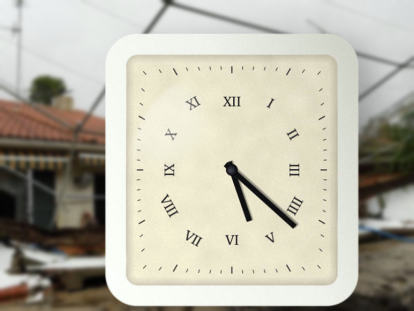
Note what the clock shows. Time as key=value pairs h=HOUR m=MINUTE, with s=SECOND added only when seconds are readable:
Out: h=5 m=22
